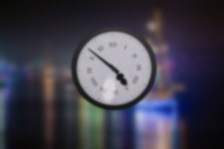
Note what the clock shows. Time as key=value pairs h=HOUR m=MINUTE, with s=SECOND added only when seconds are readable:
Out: h=4 m=52
